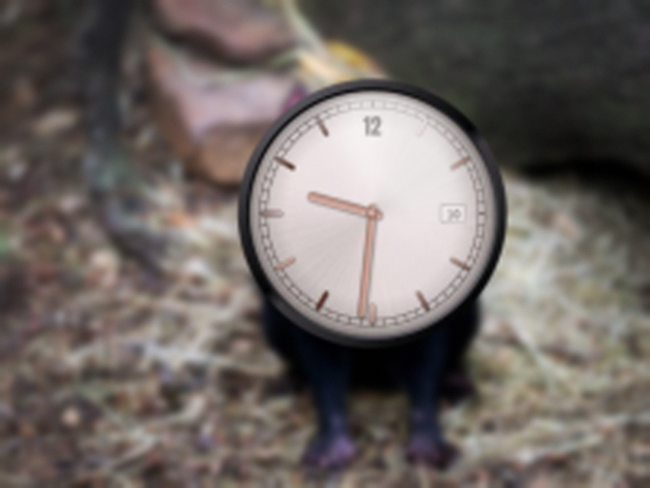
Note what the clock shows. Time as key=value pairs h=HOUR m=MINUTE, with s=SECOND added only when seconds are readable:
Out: h=9 m=31
